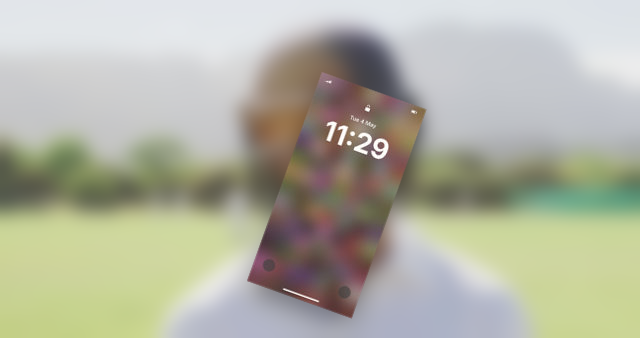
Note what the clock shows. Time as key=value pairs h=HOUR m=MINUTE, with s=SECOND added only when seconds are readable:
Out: h=11 m=29
